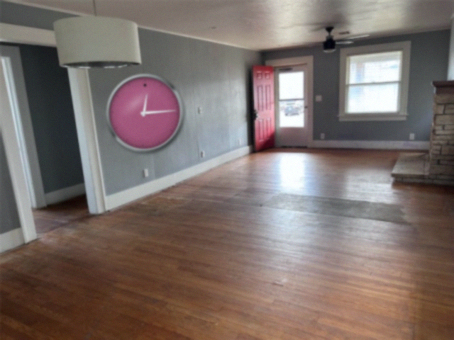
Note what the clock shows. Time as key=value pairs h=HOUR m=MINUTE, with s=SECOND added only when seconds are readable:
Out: h=12 m=14
